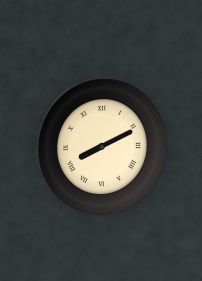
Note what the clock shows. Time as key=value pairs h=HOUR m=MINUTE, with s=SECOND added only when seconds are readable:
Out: h=8 m=11
